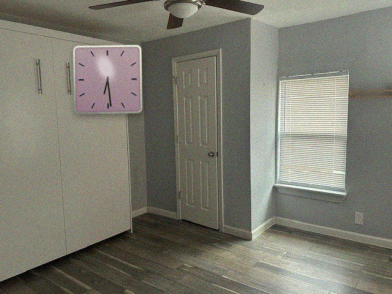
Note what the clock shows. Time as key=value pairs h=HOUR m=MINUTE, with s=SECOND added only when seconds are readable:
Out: h=6 m=29
